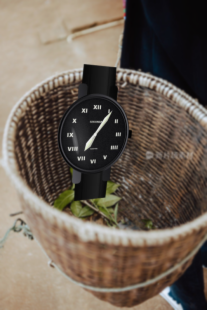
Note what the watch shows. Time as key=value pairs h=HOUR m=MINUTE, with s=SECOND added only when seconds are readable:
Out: h=7 m=6
